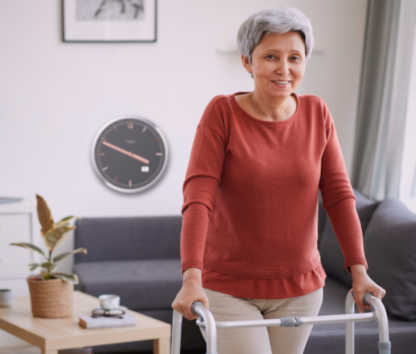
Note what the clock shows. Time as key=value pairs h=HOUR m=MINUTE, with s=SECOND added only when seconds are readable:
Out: h=3 m=49
